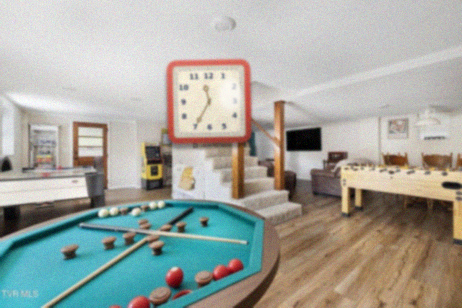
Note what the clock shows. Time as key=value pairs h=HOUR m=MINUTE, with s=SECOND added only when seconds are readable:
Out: h=11 m=35
